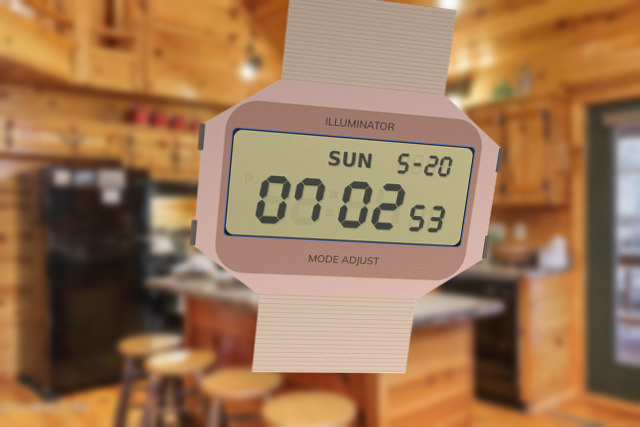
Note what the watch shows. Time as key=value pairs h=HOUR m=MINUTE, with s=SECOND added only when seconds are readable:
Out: h=7 m=2 s=53
